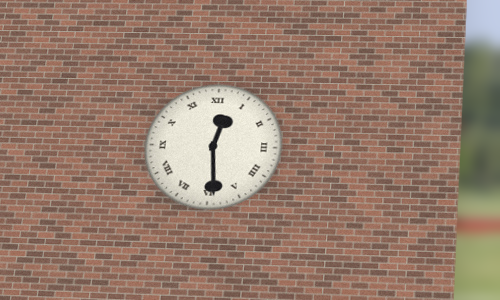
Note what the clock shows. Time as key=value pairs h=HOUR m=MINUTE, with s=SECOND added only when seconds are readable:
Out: h=12 m=29
